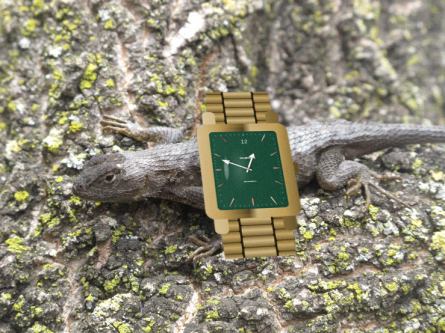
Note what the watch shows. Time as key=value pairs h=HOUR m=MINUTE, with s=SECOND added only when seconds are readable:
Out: h=12 m=49
